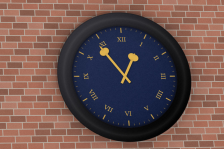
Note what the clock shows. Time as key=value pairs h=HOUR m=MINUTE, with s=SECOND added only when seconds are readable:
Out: h=12 m=54
